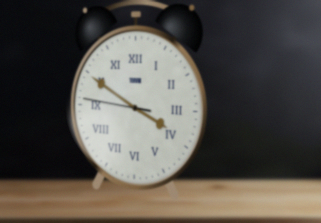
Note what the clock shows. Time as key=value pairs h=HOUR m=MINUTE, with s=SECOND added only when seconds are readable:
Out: h=3 m=49 s=46
